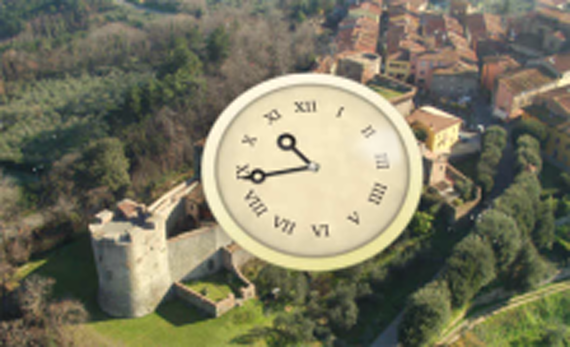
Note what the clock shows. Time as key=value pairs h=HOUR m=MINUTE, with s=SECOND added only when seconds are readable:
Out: h=10 m=44
